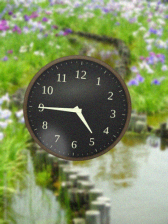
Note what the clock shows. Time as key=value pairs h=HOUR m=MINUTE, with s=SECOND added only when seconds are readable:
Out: h=4 m=45
